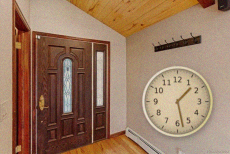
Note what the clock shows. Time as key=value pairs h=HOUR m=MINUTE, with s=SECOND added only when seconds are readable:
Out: h=1 m=28
